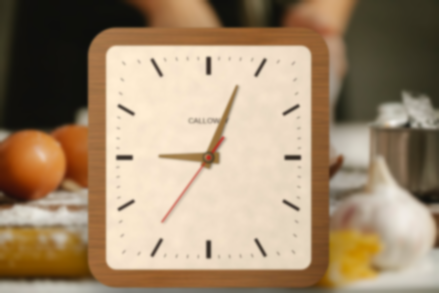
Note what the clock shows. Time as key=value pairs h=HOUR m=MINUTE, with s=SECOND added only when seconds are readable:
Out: h=9 m=3 s=36
